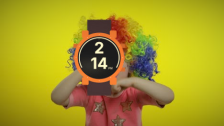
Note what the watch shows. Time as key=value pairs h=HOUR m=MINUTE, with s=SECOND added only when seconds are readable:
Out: h=2 m=14
